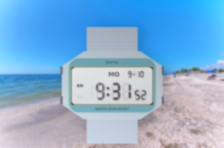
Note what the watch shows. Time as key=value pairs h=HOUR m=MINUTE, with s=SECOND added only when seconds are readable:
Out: h=9 m=31 s=52
